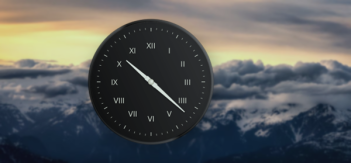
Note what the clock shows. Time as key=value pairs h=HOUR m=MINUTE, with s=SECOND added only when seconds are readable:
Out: h=10 m=22
